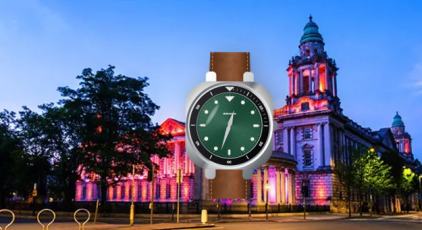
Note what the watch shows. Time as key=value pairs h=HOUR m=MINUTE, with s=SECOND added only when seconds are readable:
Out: h=12 m=33
